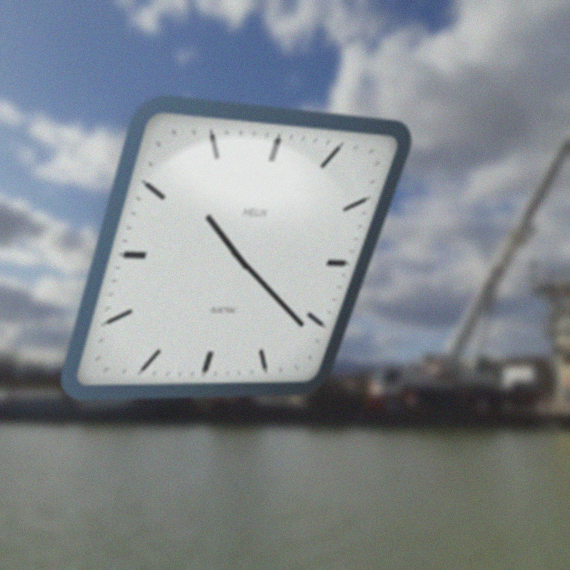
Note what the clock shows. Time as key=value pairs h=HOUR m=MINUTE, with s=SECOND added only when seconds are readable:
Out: h=10 m=21
